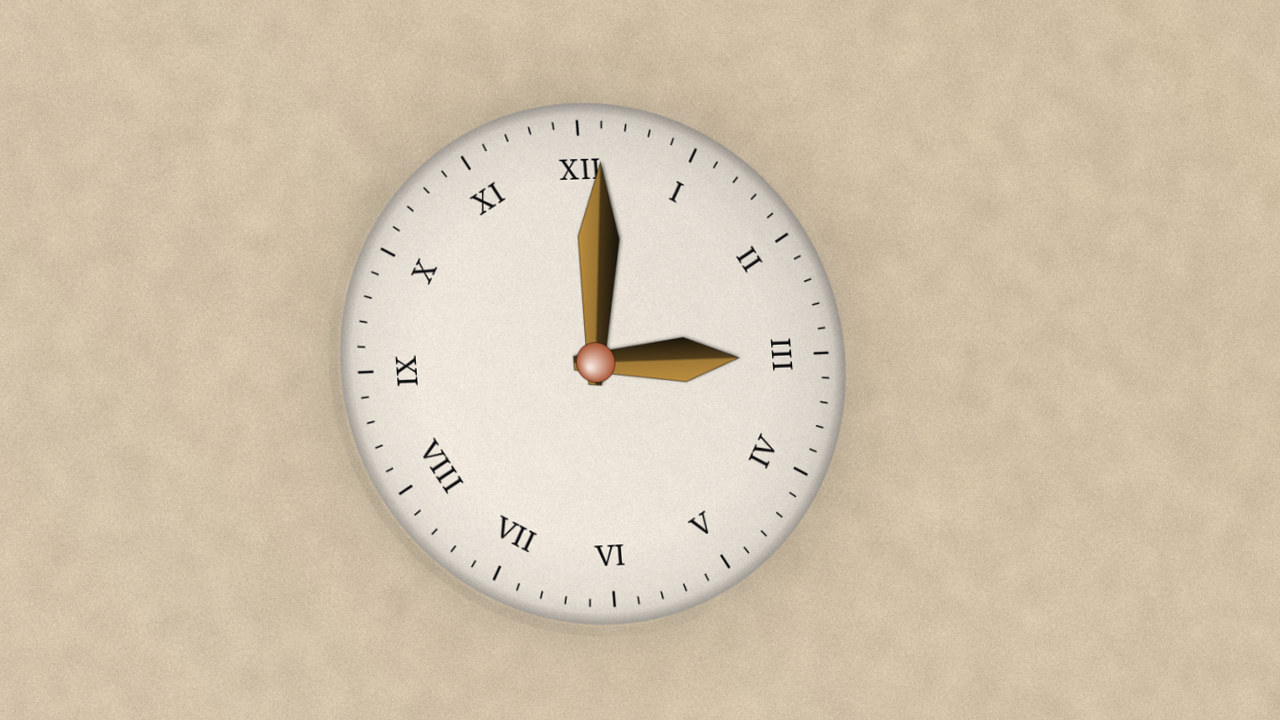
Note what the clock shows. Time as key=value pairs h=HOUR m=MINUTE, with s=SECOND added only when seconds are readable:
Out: h=3 m=1
